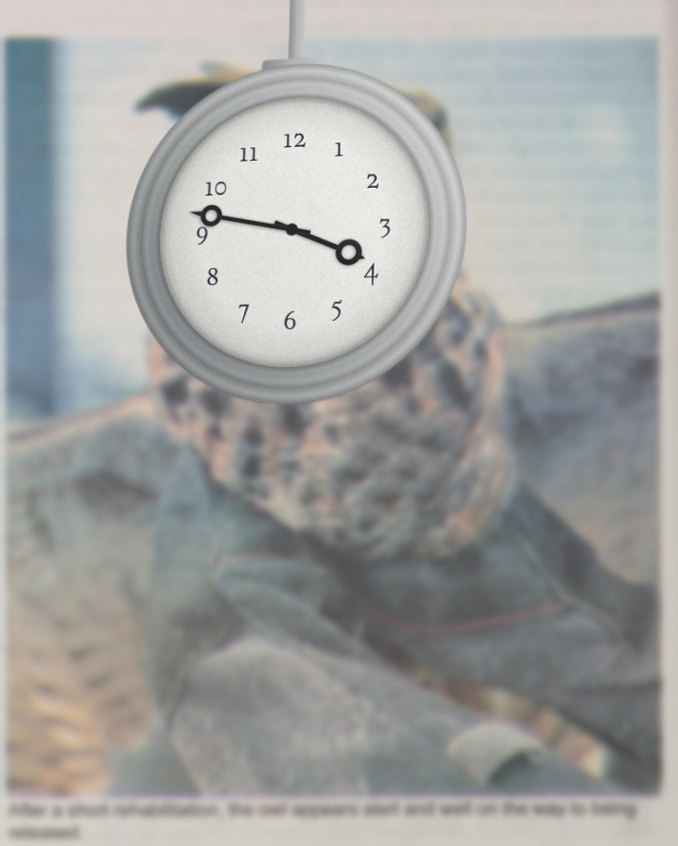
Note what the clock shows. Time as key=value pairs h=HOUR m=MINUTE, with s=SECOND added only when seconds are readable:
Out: h=3 m=47
